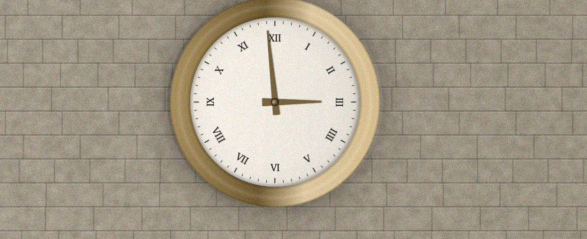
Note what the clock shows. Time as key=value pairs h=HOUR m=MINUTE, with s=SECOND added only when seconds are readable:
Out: h=2 m=59
